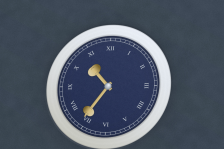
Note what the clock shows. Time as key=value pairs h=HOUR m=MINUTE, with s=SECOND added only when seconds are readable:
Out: h=10 m=36
